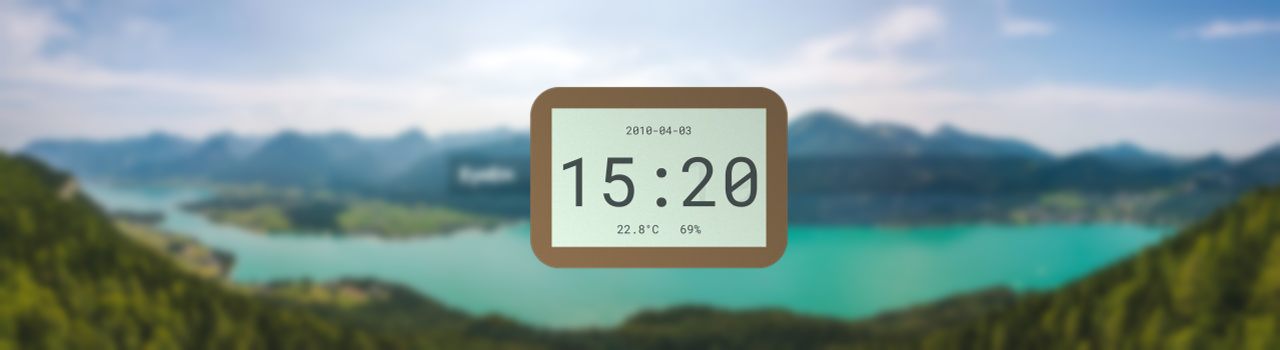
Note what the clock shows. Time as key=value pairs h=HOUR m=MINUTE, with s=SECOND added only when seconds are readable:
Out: h=15 m=20
